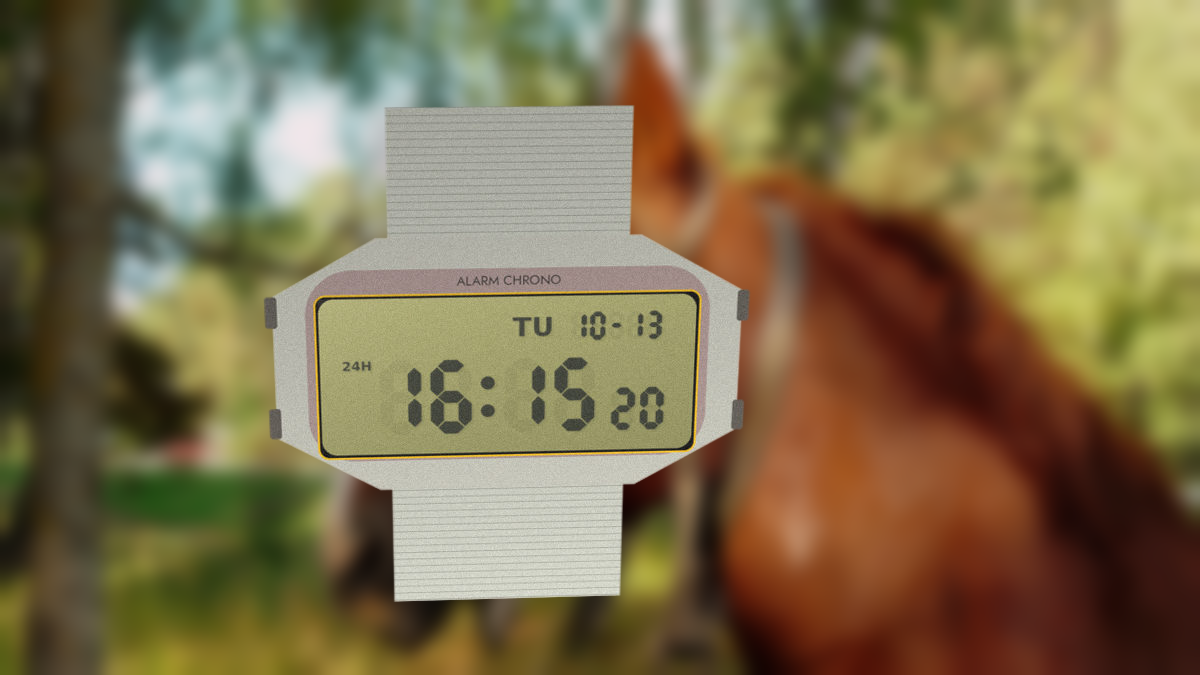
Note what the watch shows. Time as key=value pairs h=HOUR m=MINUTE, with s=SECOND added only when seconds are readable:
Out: h=16 m=15 s=20
